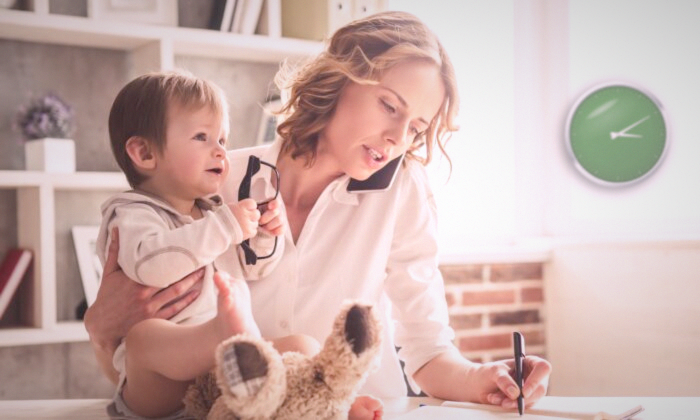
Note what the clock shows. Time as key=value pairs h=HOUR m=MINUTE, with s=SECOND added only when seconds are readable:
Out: h=3 m=10
